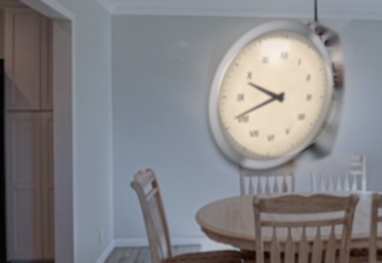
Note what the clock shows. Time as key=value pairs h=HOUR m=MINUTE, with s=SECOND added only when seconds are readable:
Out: h=9 m=41
